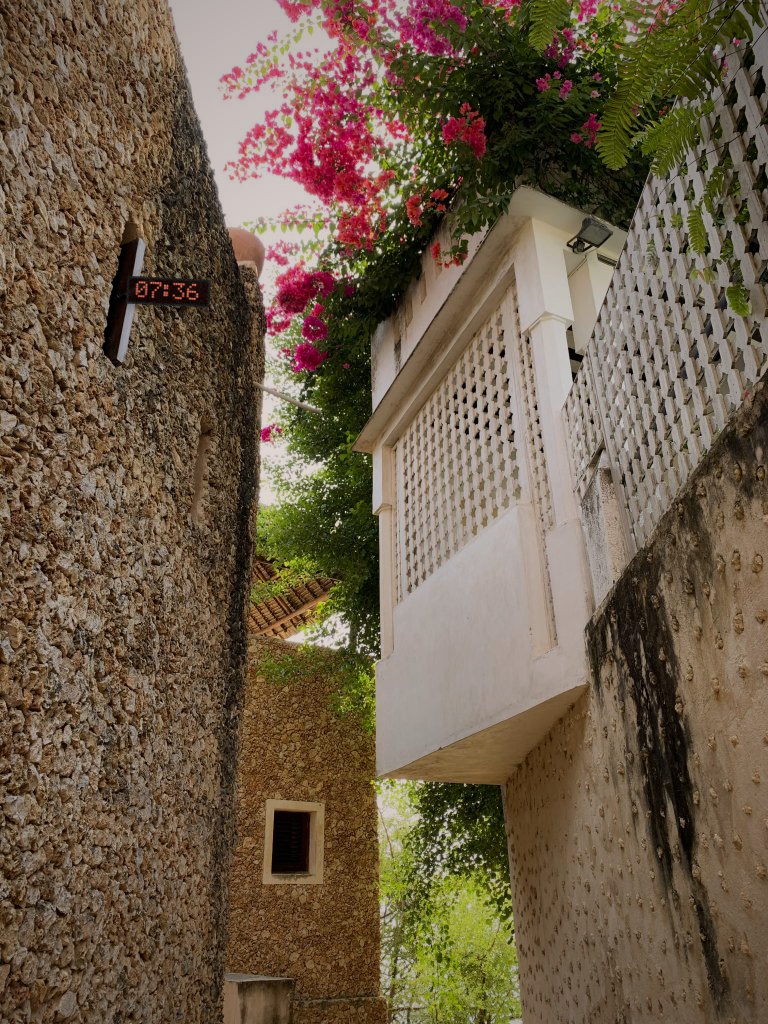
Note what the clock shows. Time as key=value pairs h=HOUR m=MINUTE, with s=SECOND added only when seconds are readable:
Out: h=7 m=36
